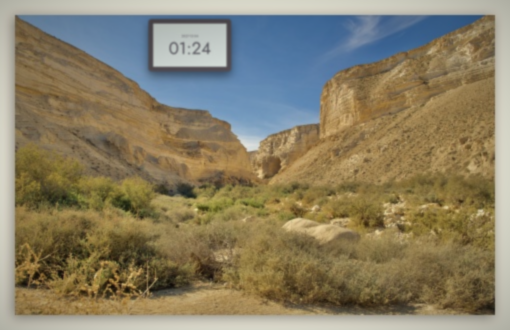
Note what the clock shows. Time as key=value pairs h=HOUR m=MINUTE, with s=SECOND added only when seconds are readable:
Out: h=1 m=24
